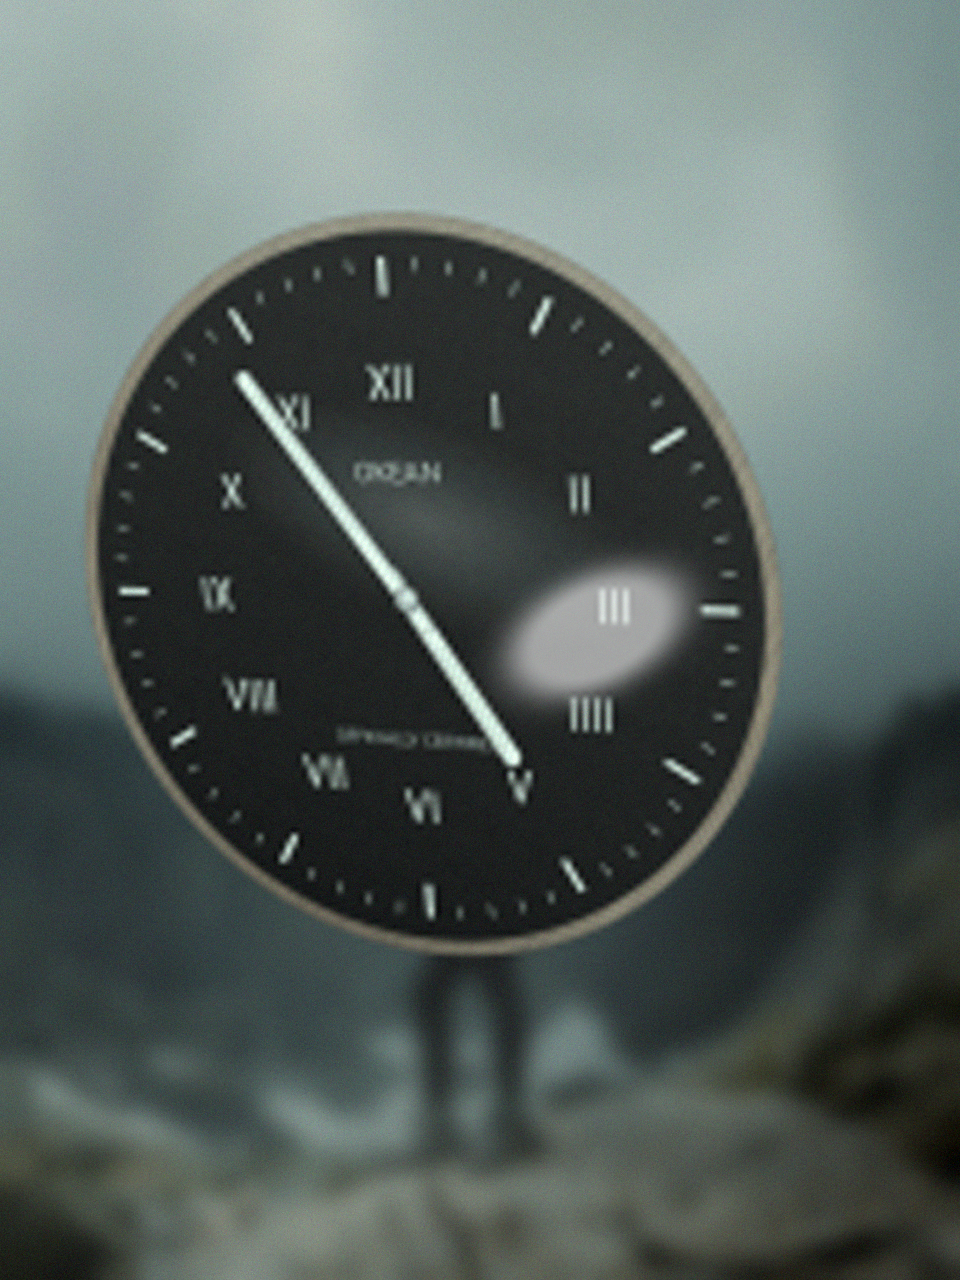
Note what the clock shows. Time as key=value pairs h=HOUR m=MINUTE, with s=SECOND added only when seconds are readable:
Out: h=4 m=54
